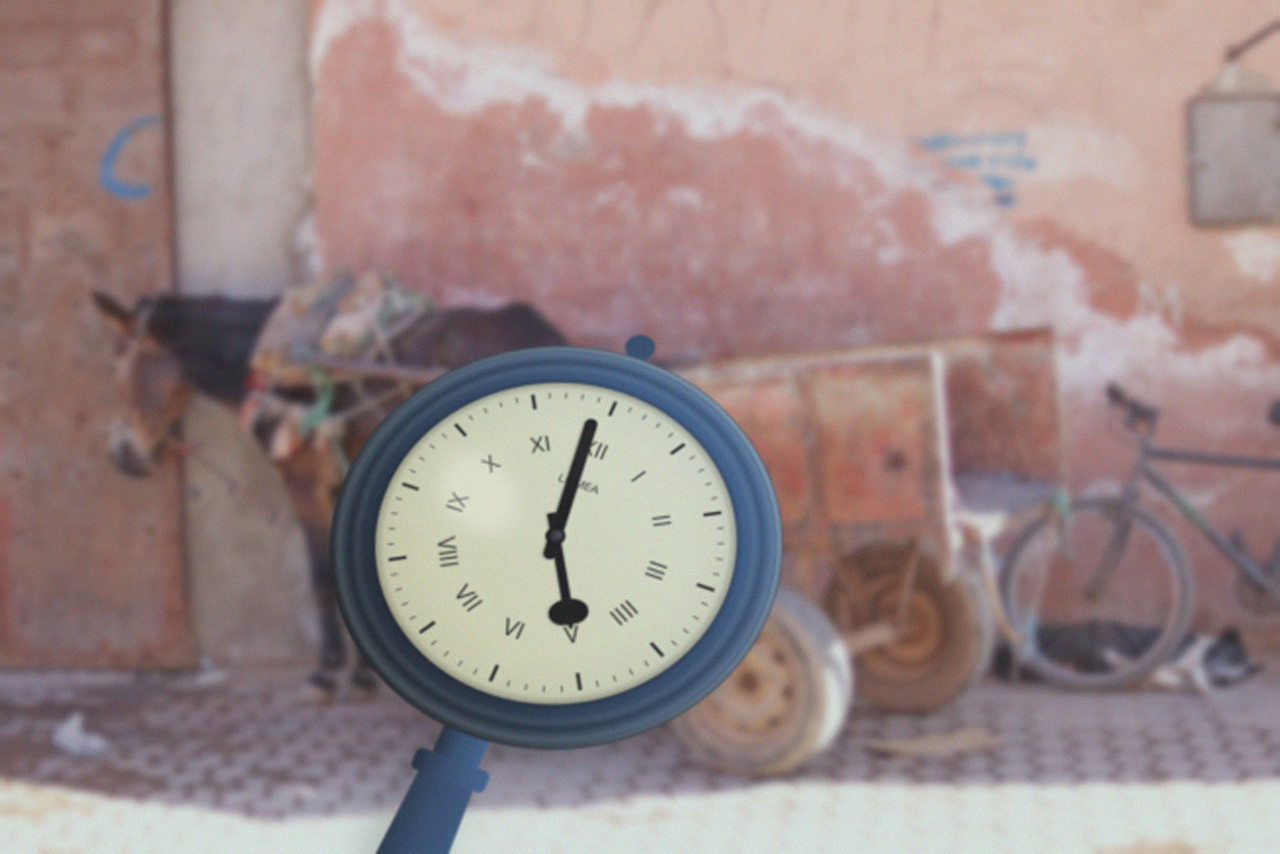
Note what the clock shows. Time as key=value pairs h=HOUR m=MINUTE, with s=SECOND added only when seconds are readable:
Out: h=4 m=59
